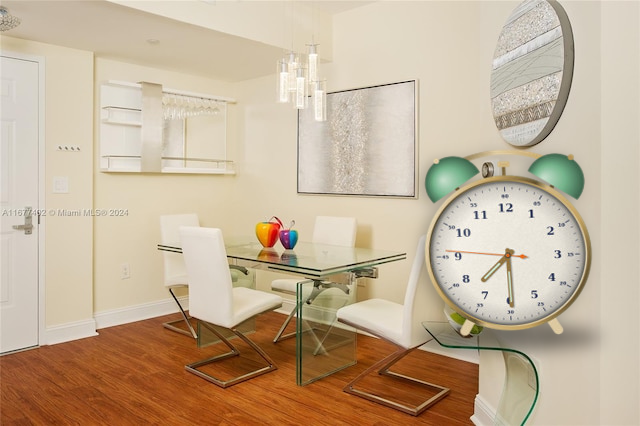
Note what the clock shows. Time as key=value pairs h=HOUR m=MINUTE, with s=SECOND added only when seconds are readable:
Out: h=7 m=29 s=46
